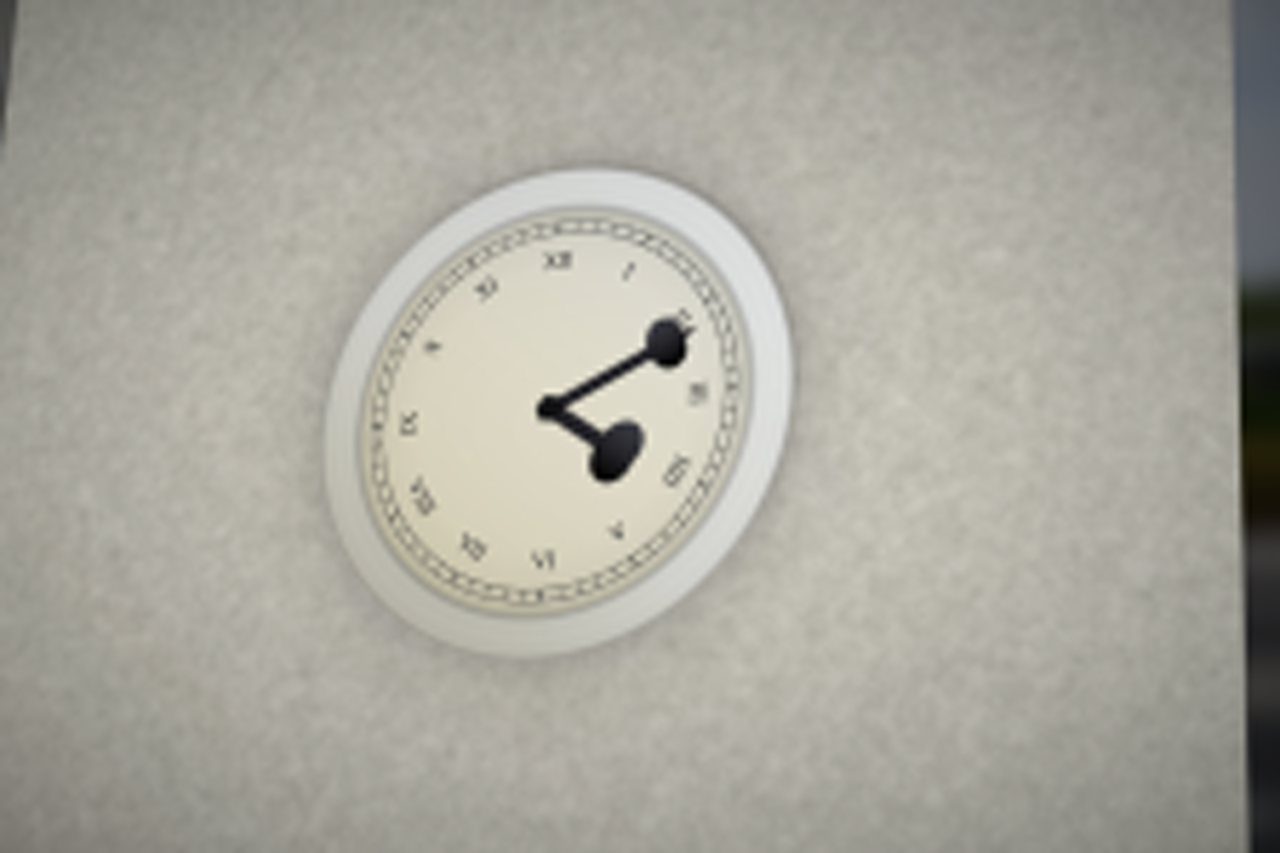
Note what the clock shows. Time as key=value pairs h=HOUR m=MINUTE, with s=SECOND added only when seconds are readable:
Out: h=4 m=11
